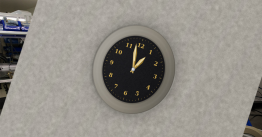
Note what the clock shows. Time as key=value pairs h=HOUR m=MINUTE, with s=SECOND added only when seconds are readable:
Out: h=12 m=58
